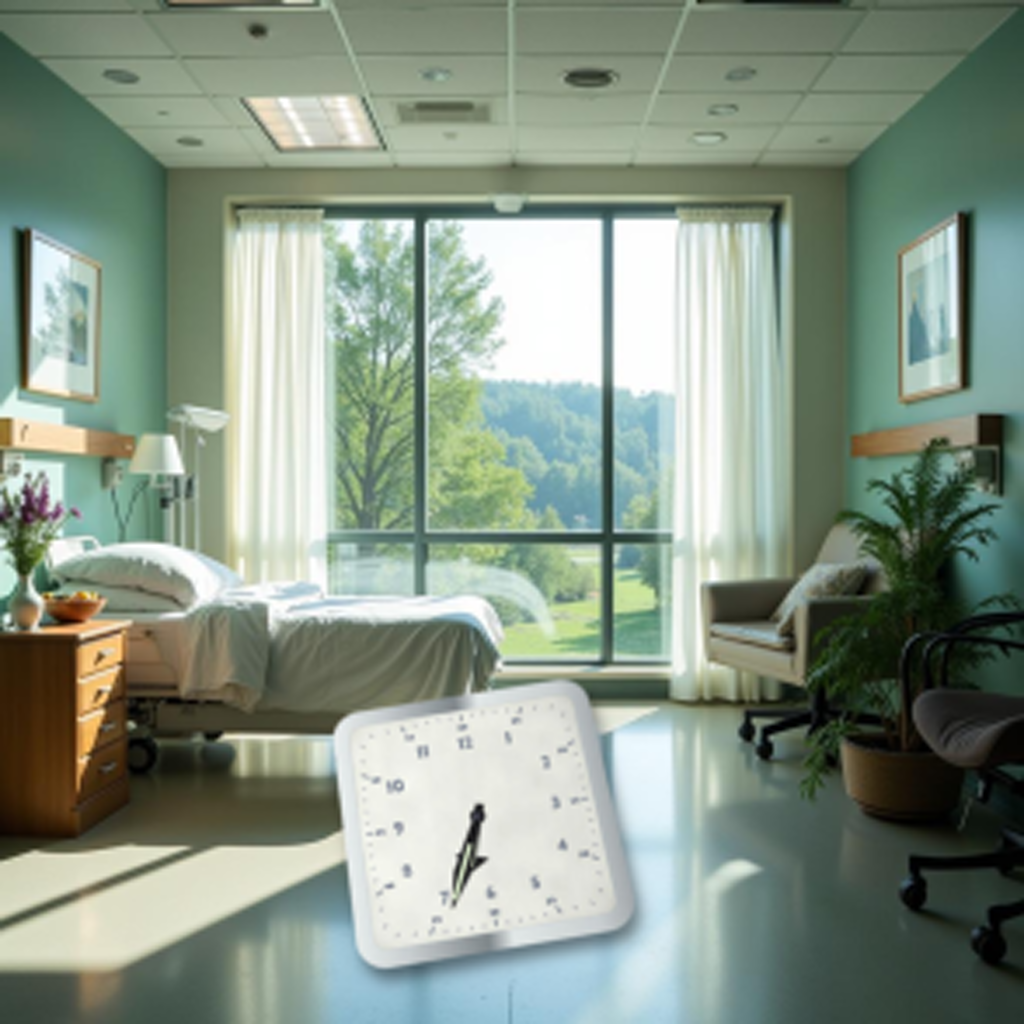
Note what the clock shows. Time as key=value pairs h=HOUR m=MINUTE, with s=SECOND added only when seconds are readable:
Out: h=6 m=34
